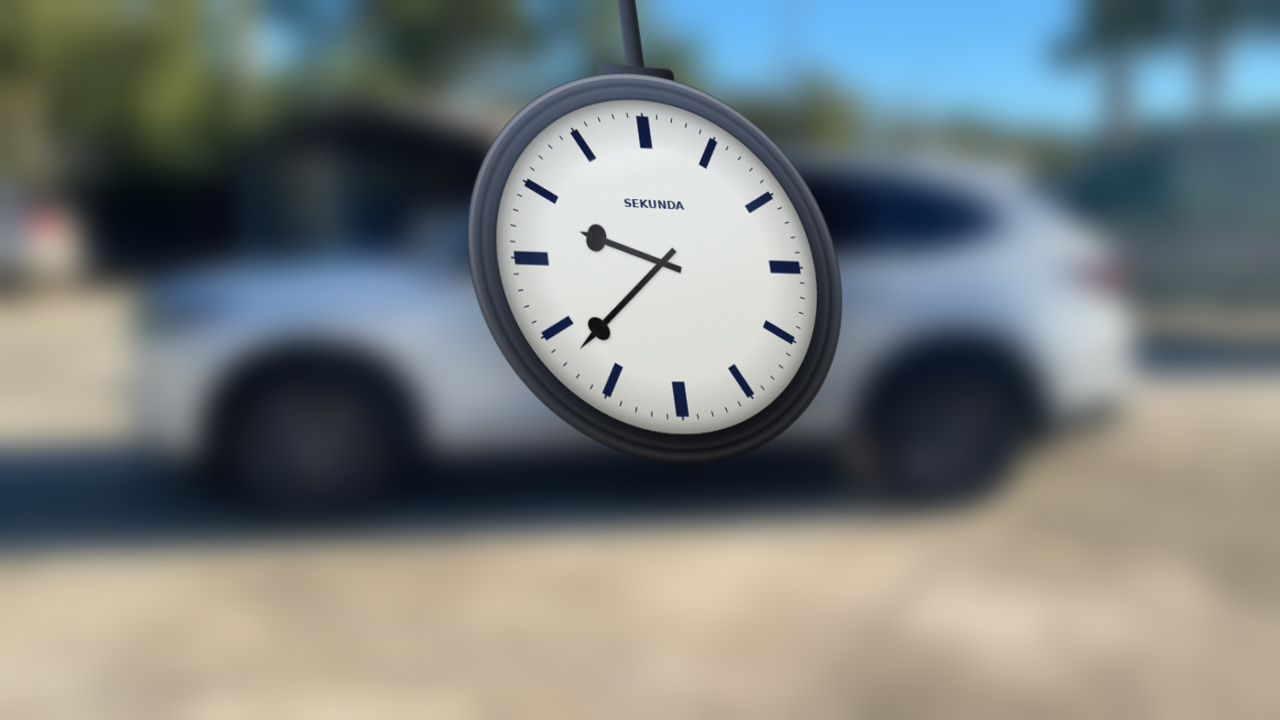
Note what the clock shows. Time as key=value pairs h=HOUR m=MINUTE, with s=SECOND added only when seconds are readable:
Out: h=9 m=38
